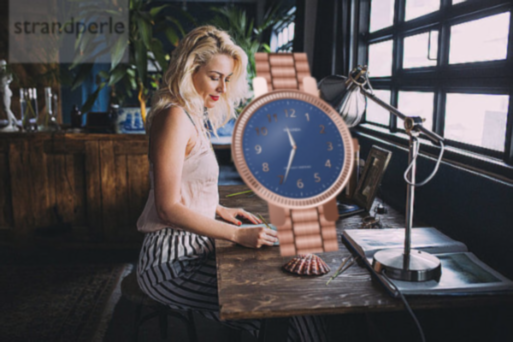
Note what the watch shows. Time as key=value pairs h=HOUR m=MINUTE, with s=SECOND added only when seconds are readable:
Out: h=11 m=34
